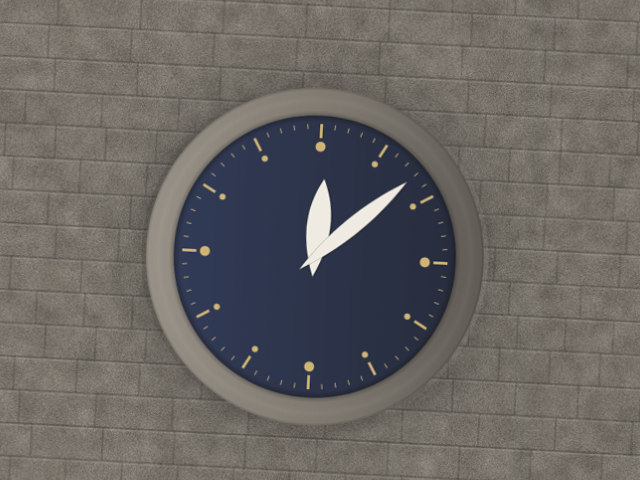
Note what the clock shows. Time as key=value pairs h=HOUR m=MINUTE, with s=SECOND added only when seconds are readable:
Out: h=12 m=8
